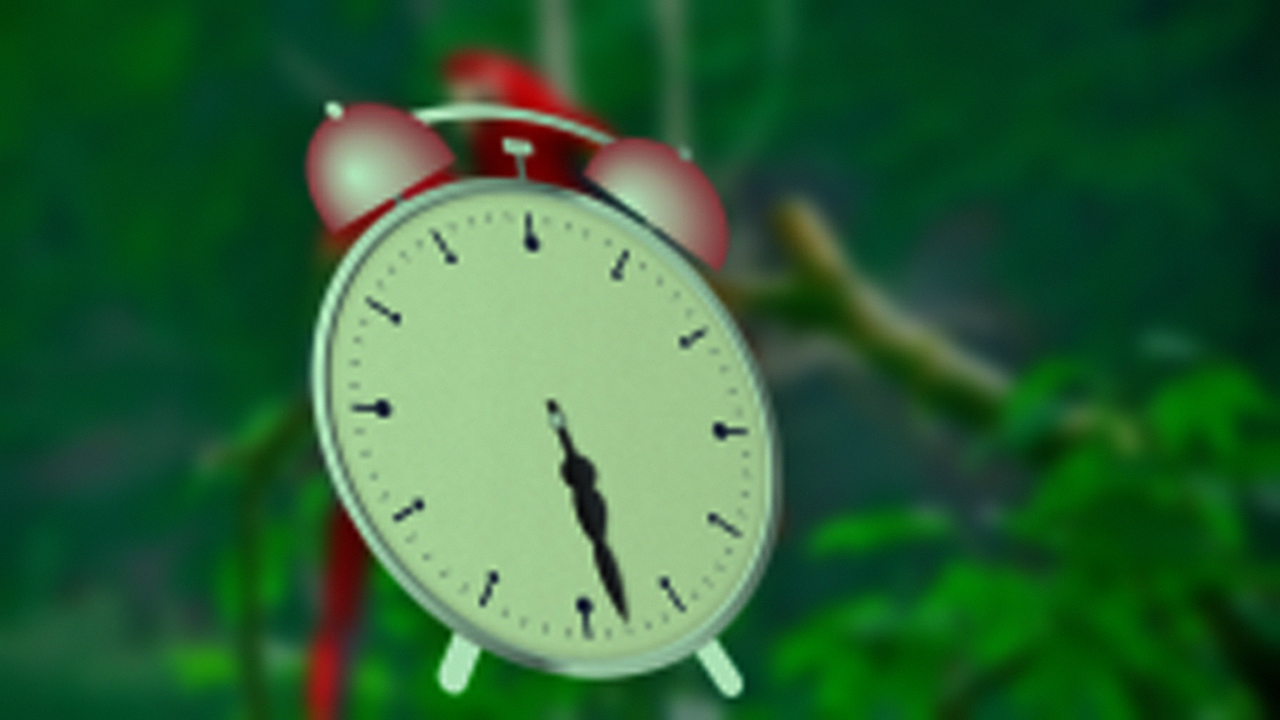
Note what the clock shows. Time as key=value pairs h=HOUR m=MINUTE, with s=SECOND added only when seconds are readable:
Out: h=5 m=28
